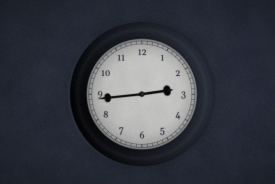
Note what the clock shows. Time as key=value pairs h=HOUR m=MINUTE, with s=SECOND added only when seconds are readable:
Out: h=2 m=44
